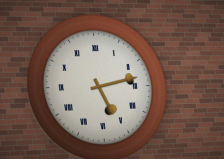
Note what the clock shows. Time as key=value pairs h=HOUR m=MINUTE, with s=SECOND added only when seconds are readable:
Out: h=5 m=13
